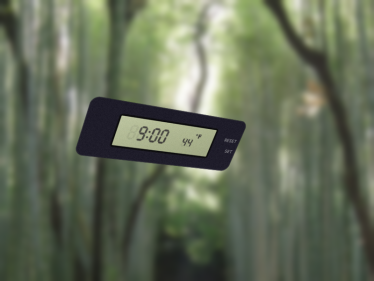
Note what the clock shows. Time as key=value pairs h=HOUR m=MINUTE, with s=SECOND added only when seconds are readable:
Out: h=9 m=0
